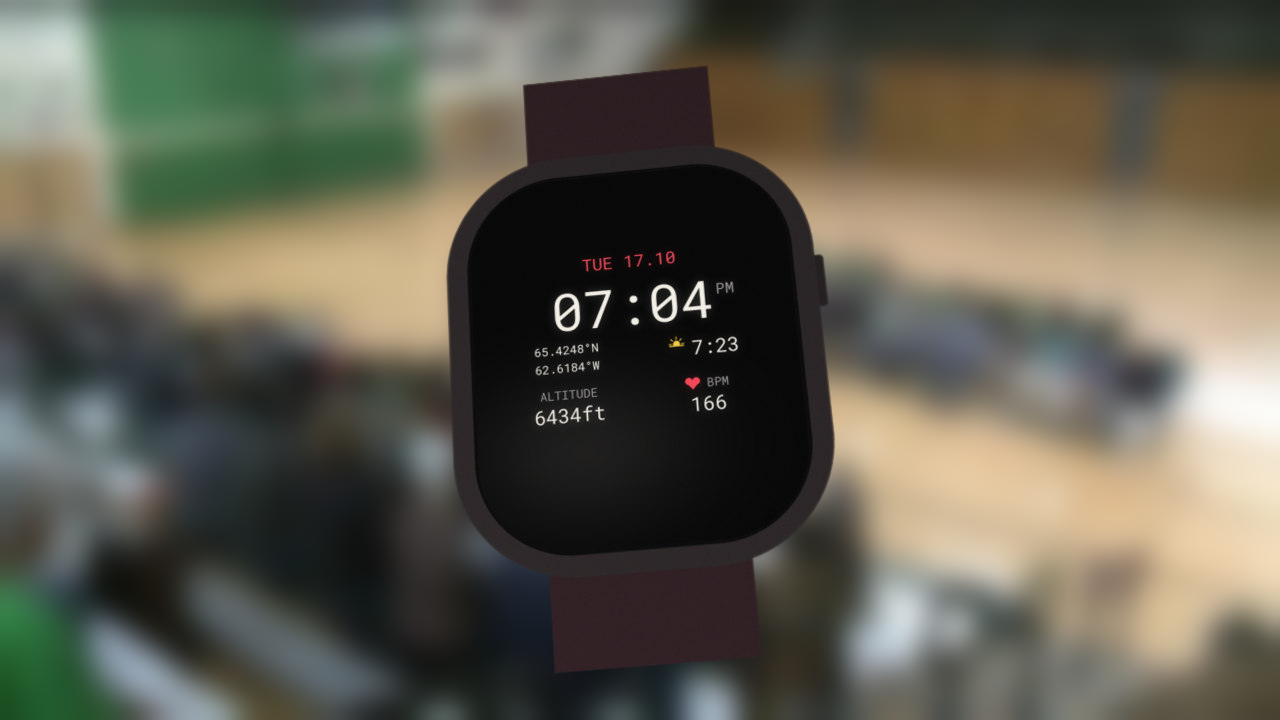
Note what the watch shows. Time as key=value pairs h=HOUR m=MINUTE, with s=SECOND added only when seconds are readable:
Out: h=7 m=4
